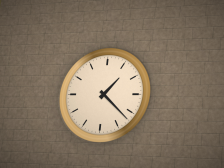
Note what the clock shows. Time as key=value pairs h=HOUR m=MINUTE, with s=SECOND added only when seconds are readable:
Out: h=1 m=22
